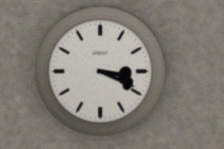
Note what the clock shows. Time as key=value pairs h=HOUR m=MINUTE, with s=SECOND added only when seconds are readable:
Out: h=3 m=19
